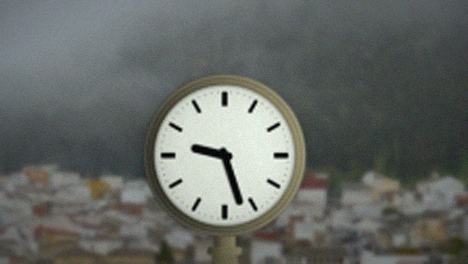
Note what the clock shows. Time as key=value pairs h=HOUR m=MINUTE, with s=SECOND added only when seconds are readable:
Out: h=9 m=27
